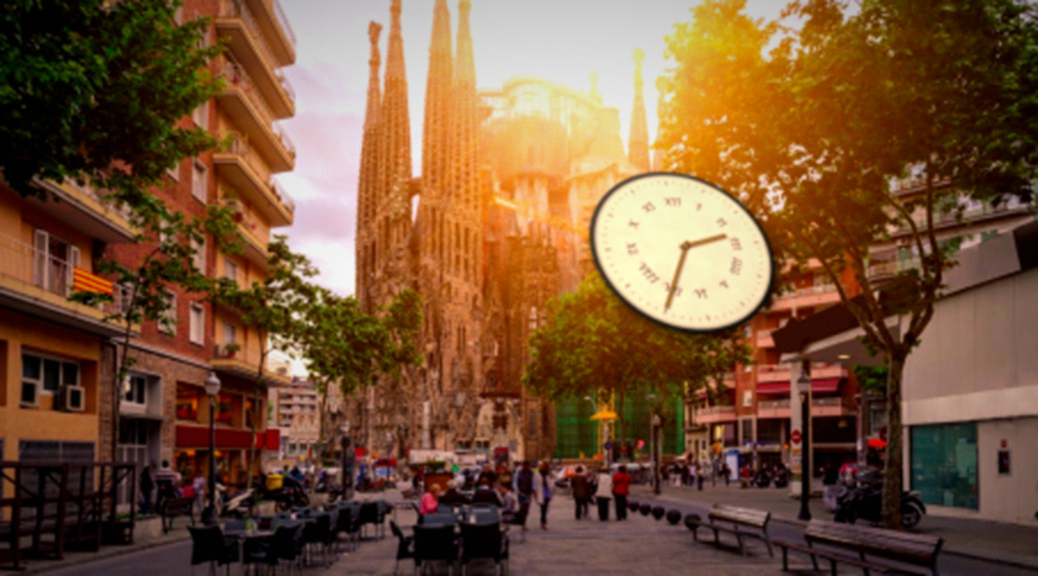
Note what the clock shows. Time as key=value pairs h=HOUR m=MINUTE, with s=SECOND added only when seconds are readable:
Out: h=2 m=35
